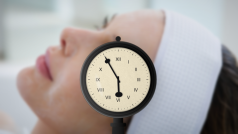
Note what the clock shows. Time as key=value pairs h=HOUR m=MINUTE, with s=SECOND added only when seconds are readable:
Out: h=5 m=55
